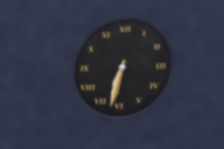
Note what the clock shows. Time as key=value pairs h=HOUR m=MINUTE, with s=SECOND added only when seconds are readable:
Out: h=6 m=32
